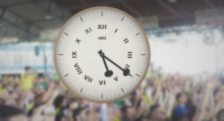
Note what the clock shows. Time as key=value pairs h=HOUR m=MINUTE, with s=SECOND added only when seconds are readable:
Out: h=5 m=21
